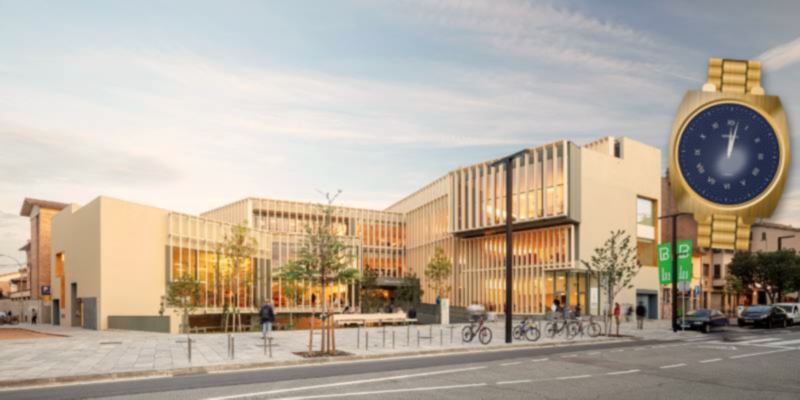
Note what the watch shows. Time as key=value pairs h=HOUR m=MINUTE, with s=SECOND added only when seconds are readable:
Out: h=12 m=2
